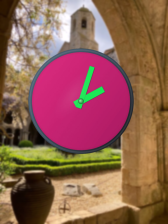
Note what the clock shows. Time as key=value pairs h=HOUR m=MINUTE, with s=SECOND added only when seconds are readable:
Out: h=2 m=3
